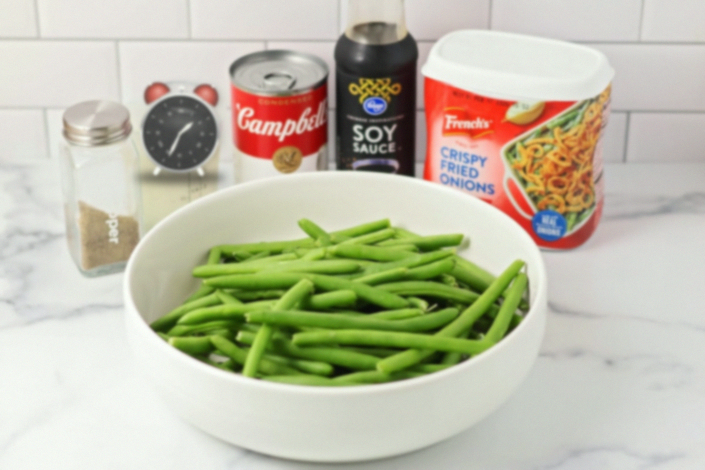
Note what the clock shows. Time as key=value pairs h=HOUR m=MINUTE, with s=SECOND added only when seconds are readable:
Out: h=1 m=34
